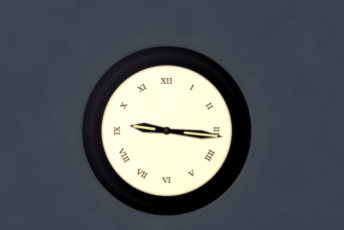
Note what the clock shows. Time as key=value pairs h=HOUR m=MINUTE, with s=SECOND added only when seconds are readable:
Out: h=9 m=16
